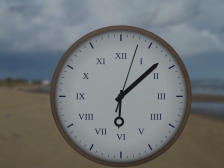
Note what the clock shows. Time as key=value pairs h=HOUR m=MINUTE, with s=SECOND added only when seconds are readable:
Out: h=6 m=8 s=3
